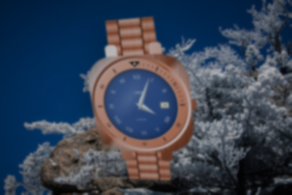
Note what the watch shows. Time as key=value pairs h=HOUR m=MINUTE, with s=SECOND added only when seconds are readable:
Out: h=4 m=4
